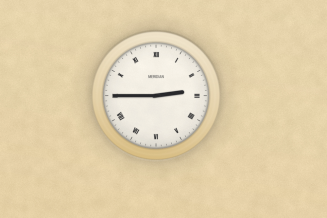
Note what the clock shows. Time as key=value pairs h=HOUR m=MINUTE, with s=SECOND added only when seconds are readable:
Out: h=2 m=45
